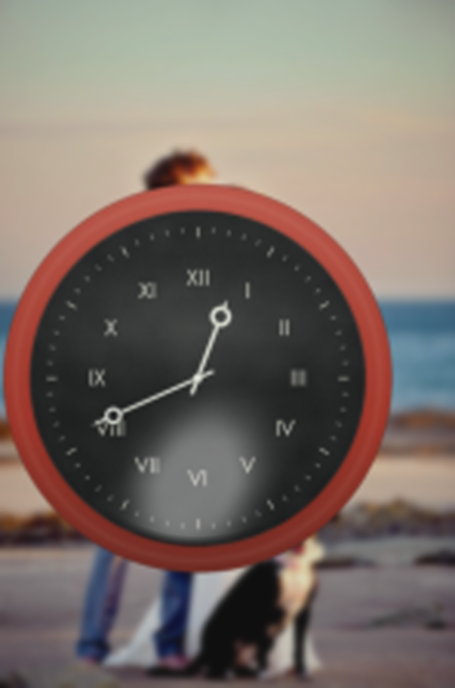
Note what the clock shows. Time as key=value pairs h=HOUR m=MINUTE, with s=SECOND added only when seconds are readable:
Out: h=12 m=41
